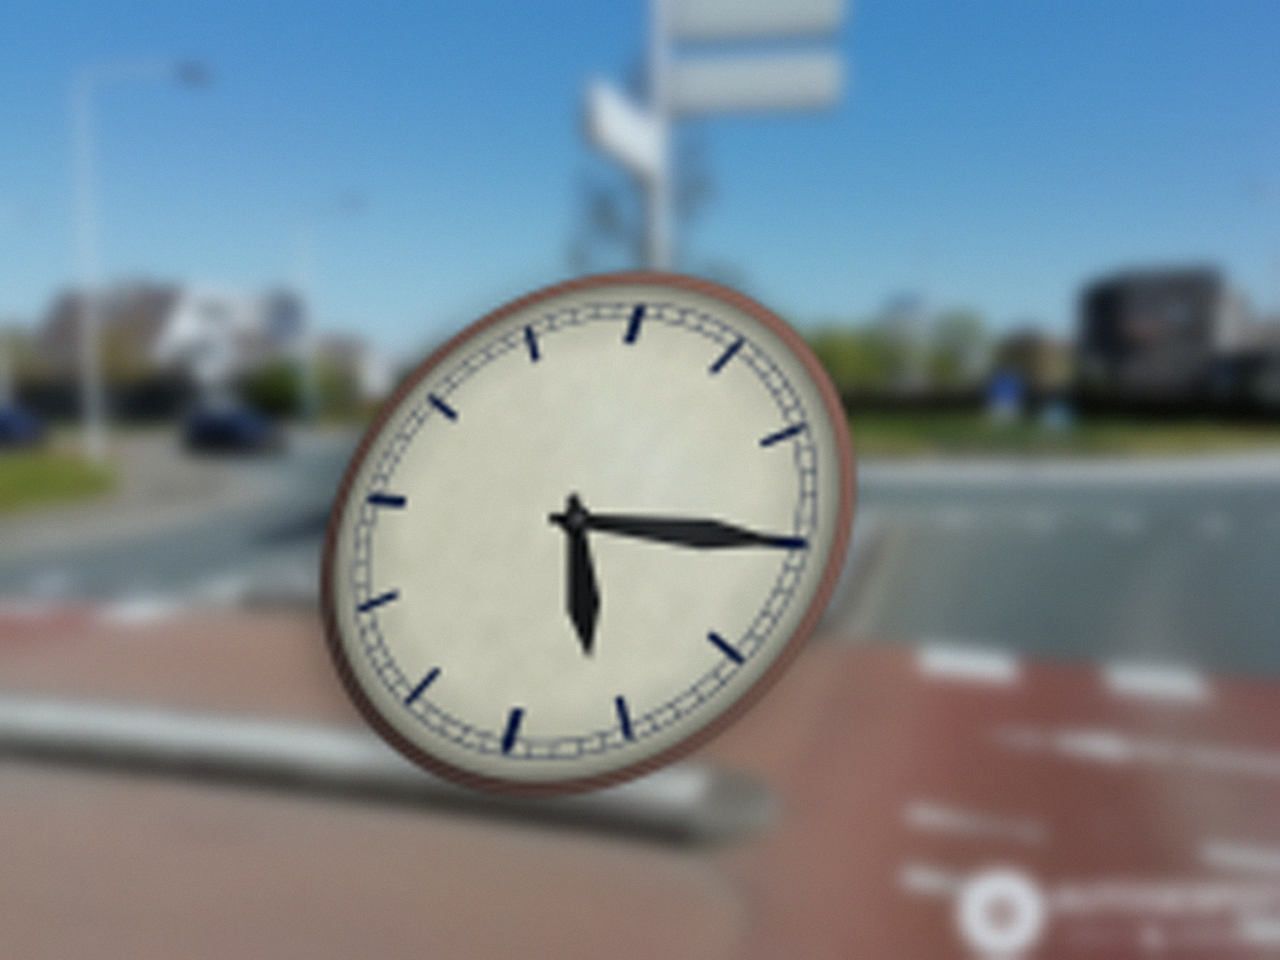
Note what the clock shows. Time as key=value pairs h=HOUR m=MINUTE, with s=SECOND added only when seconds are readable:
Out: h=5 m=15
